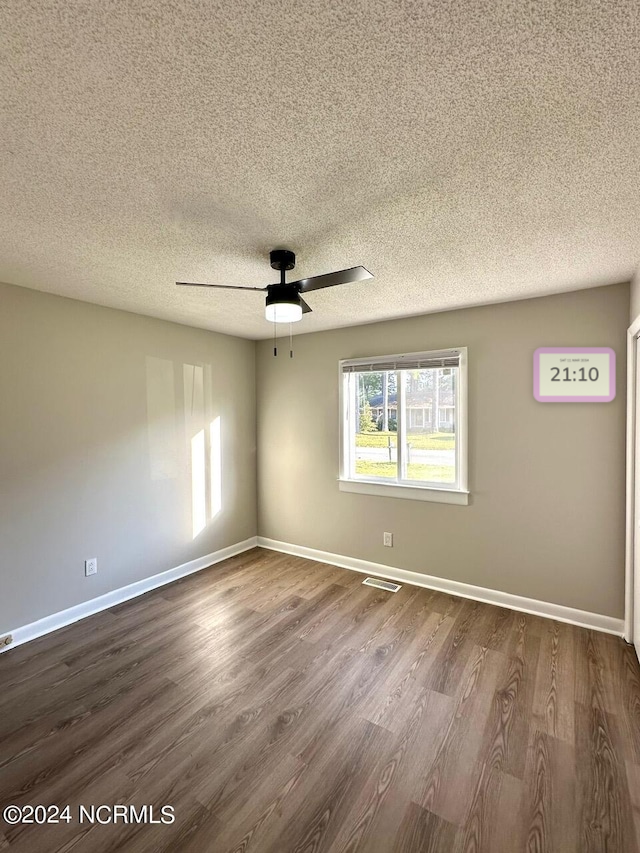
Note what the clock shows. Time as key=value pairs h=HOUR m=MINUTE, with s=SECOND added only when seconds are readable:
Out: h=21 m=10
